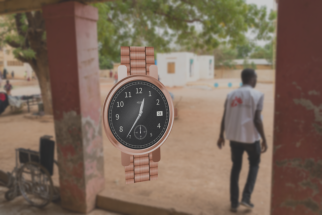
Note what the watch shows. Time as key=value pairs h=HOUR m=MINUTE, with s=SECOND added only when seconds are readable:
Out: h=12 m=36
